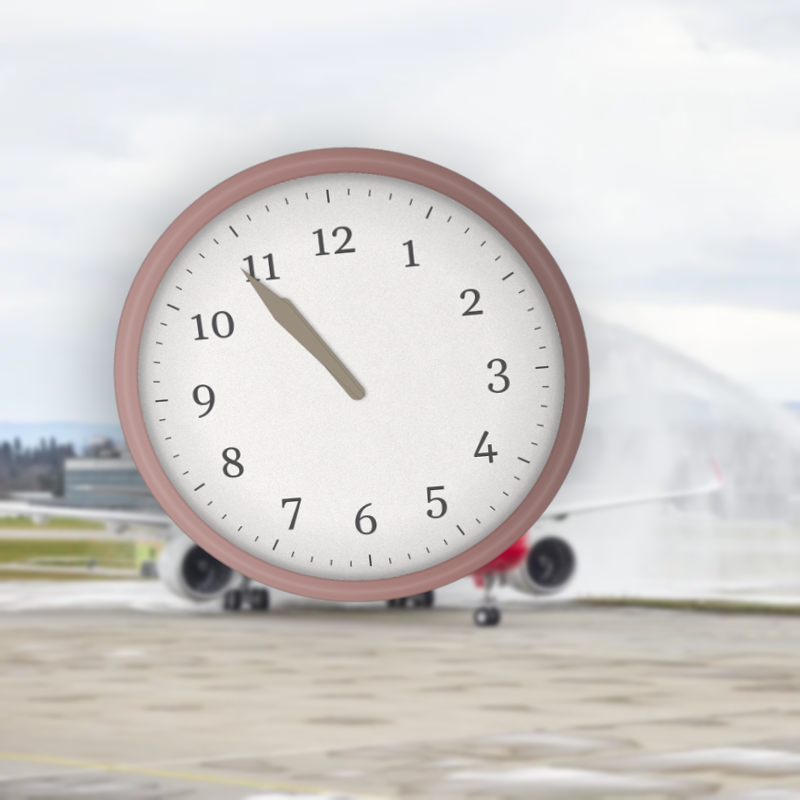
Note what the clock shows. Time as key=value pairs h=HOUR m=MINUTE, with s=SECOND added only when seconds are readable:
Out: h=10 m=54
